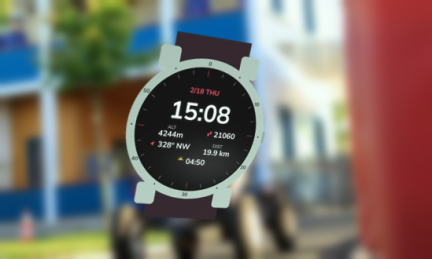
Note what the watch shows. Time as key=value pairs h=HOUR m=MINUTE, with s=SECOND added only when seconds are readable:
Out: h=15 m=8
